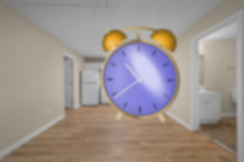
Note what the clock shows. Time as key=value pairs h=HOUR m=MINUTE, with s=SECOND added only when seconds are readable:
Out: h=10 m=39
